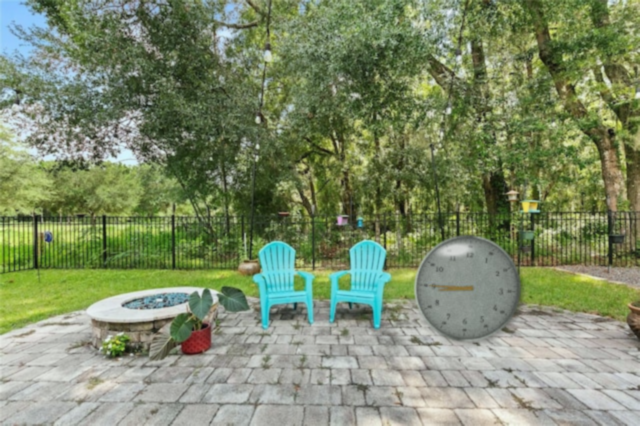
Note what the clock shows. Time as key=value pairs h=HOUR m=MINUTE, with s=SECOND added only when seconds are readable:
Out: h=8 m=45
